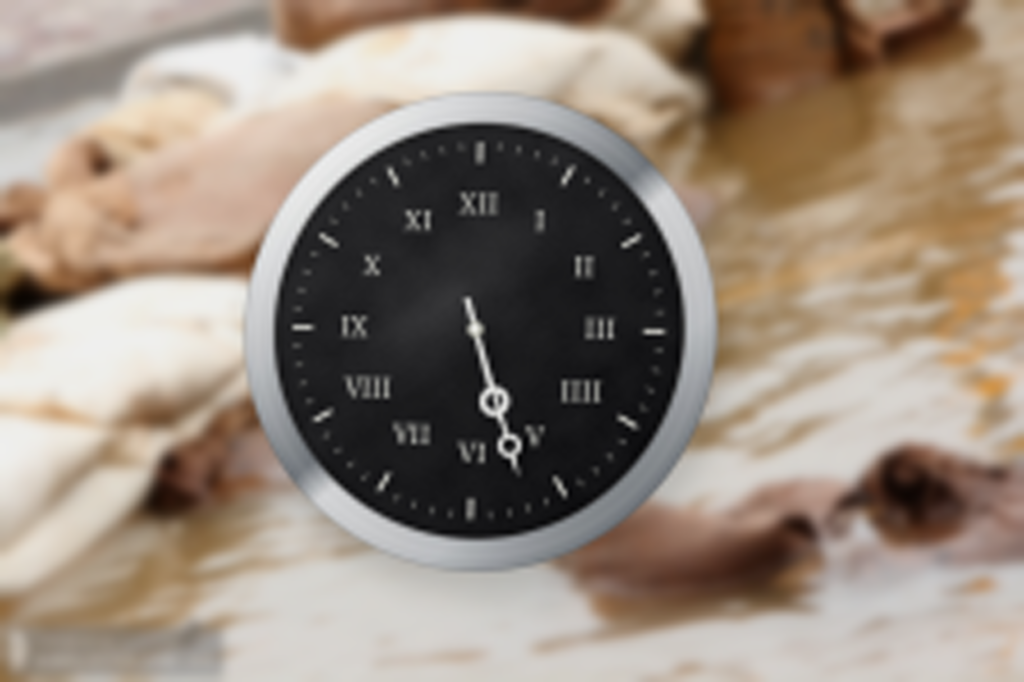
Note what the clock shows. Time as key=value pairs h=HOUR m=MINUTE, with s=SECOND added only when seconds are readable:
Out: h=5 m=27
